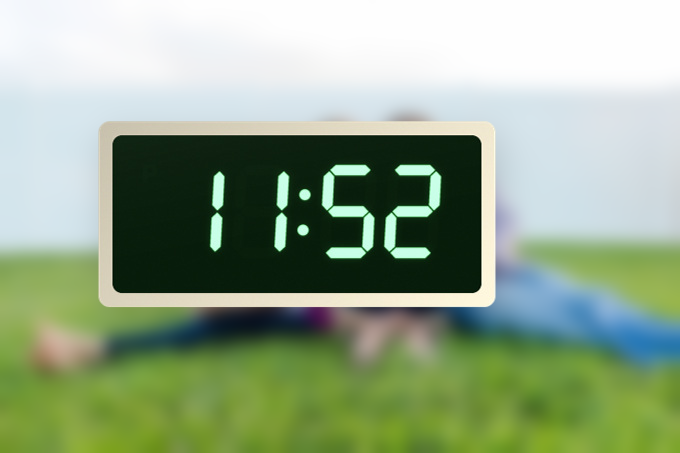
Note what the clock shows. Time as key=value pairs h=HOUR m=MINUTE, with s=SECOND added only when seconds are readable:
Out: h=11 m=52
